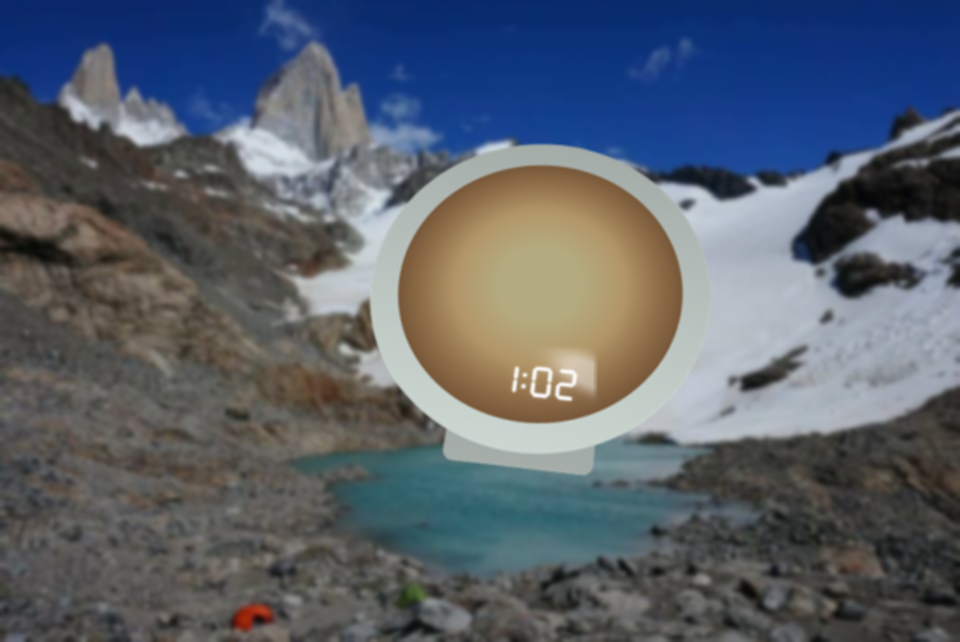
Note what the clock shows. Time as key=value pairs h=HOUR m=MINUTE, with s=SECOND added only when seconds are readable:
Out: h=1 m=2
